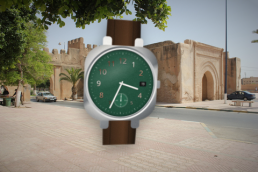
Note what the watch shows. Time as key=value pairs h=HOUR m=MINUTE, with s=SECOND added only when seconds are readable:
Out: h=3 m=34
